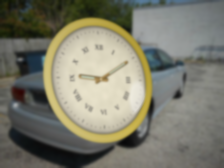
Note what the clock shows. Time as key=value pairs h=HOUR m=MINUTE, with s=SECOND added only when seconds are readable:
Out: h=9 m=10
